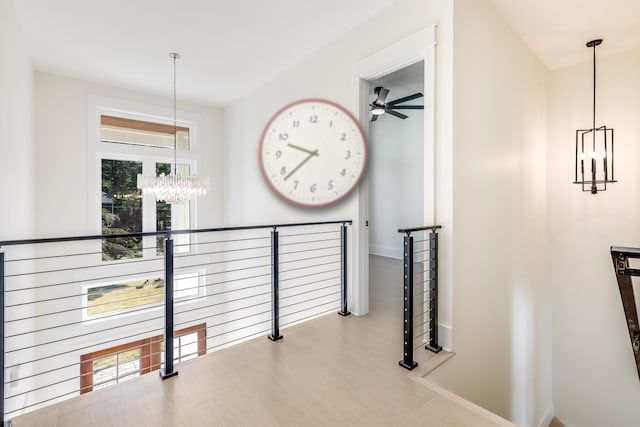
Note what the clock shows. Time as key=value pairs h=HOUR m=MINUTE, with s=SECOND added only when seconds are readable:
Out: h=9 m=38
